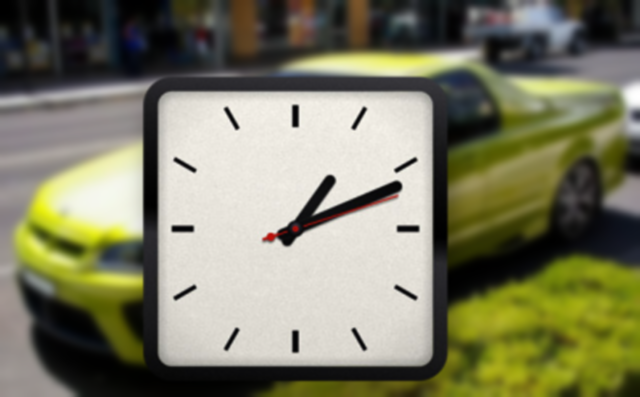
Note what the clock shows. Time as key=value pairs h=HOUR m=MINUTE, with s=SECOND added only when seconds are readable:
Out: h=1 m=11 s=12
